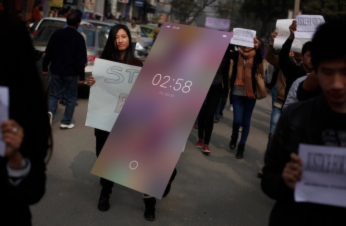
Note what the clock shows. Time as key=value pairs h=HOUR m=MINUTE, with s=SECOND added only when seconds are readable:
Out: h=2 m=58
